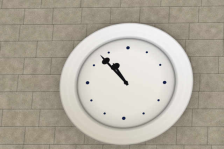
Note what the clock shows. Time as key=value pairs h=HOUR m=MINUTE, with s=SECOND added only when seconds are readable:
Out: h=10 m=53
